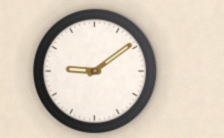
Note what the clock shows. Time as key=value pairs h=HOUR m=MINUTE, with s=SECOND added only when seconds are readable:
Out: h=9 m=9
